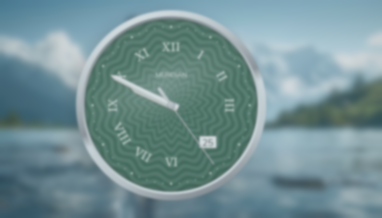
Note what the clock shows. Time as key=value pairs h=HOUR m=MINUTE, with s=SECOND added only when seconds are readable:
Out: h=9 m=49 s=24
